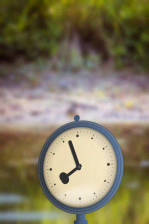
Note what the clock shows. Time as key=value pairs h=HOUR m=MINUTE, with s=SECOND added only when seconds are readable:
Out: h=7 m=57
